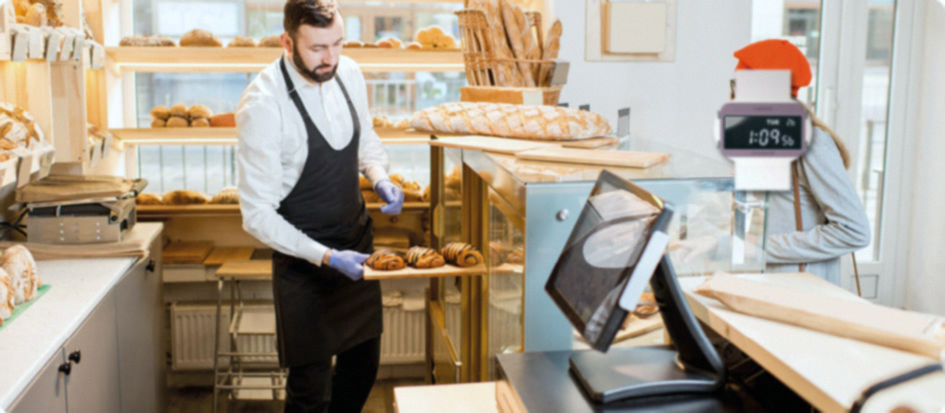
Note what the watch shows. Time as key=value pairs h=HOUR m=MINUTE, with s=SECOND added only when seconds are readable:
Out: h=1 m=9
